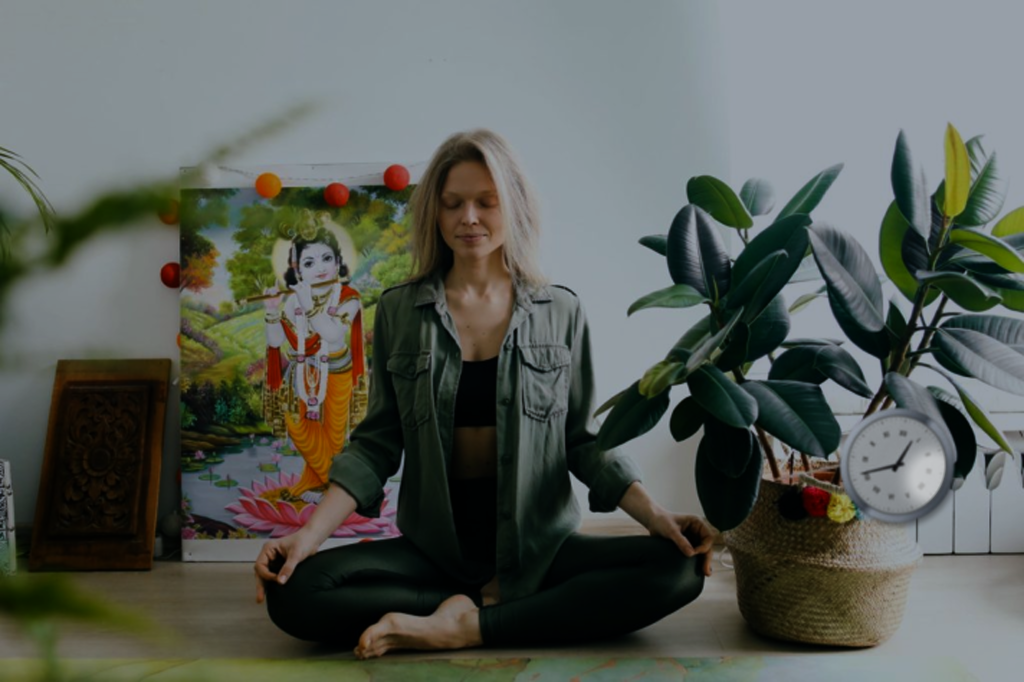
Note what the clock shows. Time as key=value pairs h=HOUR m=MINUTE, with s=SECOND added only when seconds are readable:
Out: h=12 m=41
